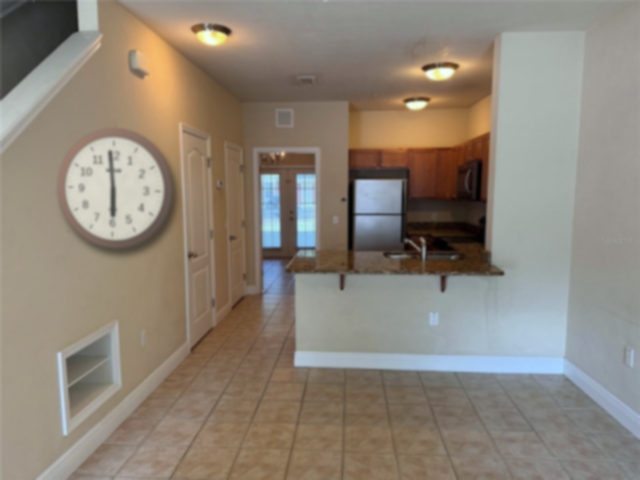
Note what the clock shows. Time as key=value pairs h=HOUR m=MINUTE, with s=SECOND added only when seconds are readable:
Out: h=5 m=59
